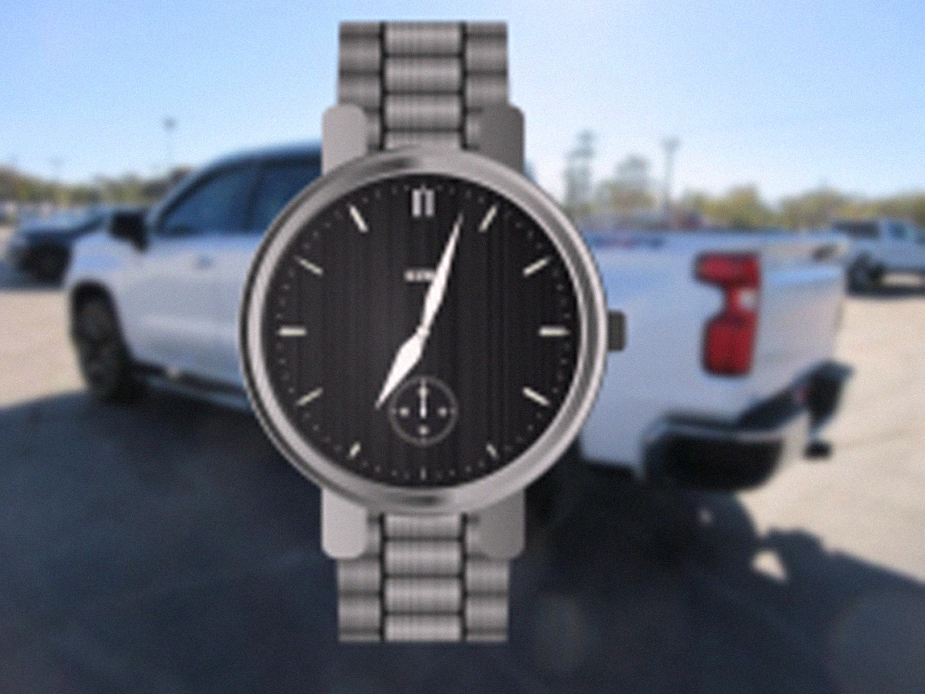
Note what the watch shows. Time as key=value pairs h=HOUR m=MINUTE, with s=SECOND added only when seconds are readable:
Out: h=7 m=3
